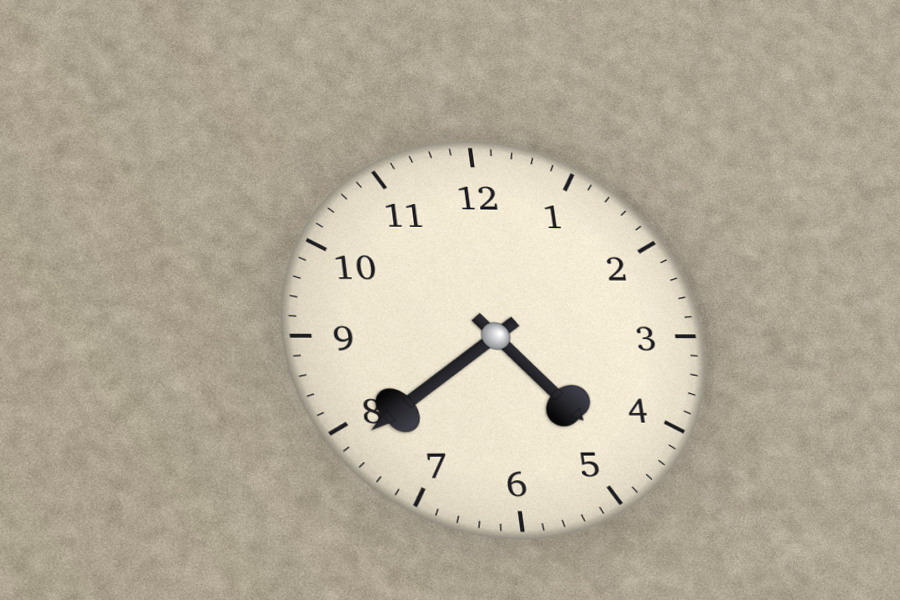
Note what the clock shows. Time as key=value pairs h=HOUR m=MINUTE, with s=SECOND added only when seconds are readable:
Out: h=4 m=39
